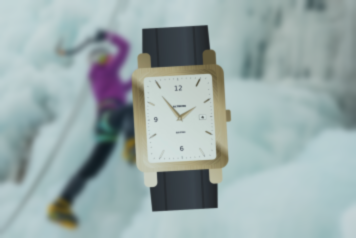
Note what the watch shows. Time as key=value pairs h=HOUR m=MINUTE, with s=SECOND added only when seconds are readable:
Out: h=1 m=54
